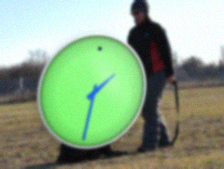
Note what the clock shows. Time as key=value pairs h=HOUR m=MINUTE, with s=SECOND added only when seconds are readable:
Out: h=1 m=31
